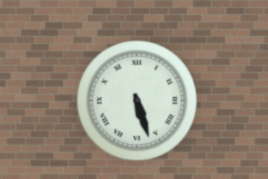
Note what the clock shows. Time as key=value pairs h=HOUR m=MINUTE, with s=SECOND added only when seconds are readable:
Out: h=5 m=27
